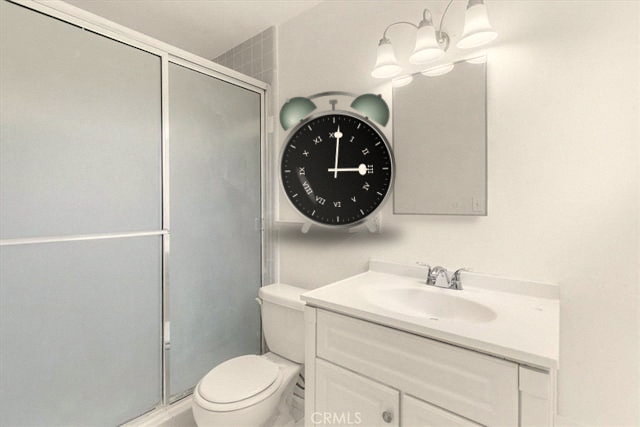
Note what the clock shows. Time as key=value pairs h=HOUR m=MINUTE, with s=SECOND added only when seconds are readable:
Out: h=3 m=1
